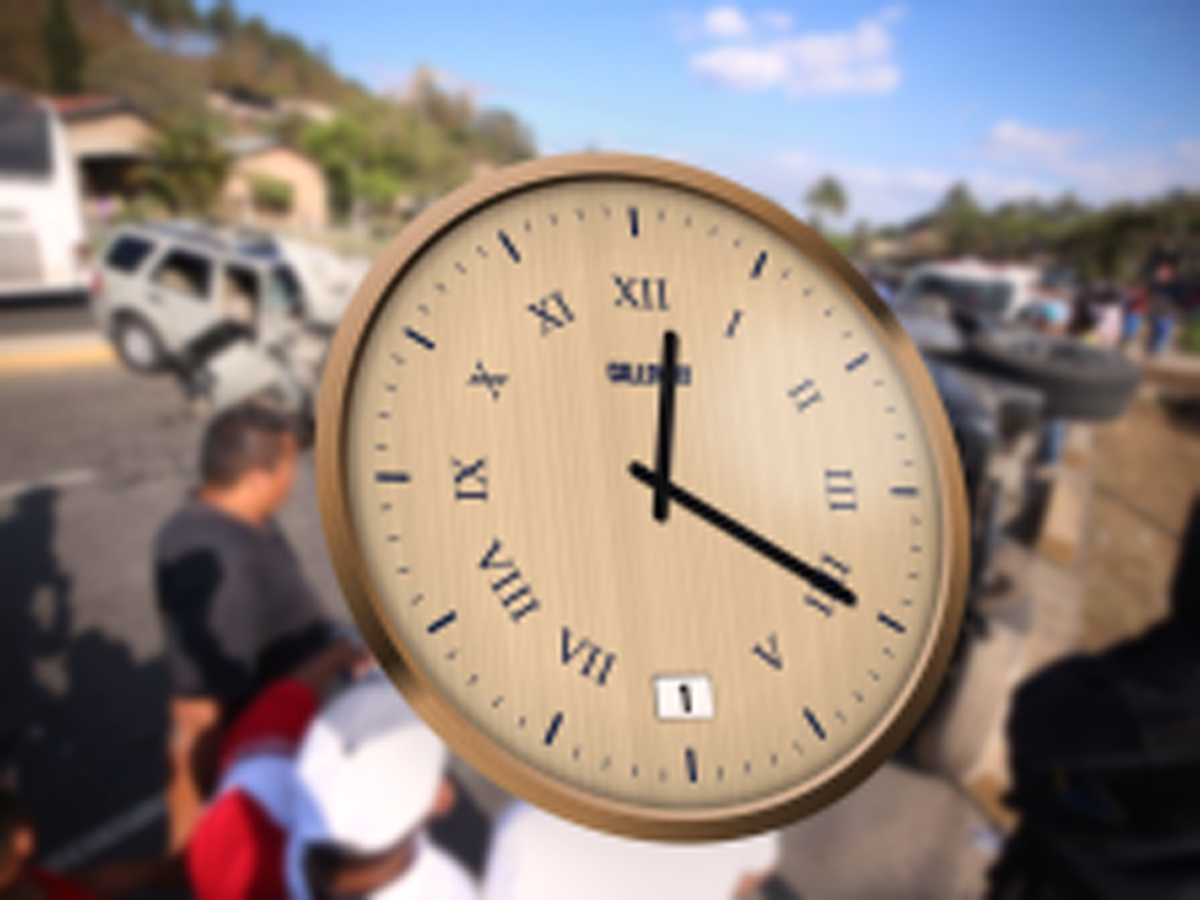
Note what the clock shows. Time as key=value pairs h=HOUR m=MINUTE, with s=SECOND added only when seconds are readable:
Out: h=12 m=20
